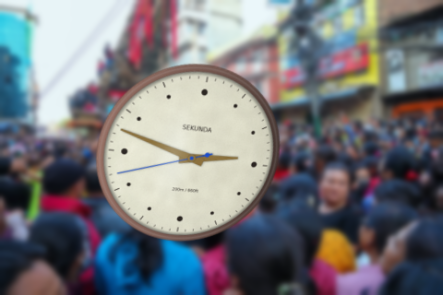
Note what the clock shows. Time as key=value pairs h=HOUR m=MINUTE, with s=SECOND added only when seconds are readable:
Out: h=2 m=47 s=42
